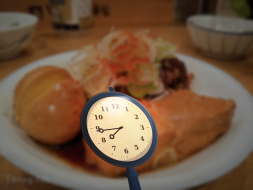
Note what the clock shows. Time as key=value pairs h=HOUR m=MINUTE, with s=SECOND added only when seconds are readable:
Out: h=7 m=44
